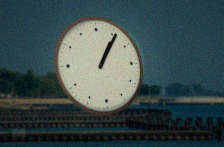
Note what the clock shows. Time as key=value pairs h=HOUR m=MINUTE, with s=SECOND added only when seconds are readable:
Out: h=1 m=6
